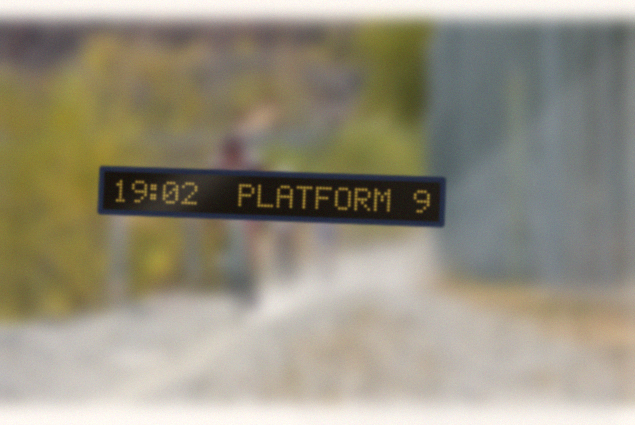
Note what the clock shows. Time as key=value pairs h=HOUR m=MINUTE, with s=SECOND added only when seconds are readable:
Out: h=19 m=2
